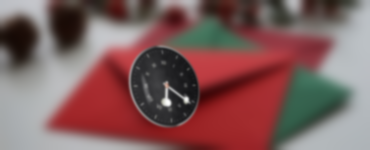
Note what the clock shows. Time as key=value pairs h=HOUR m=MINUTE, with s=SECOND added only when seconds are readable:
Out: h=6 m=21
